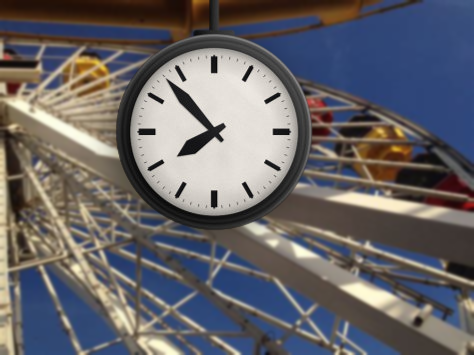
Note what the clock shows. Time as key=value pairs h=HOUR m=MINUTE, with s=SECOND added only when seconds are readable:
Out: h=7 m=53
